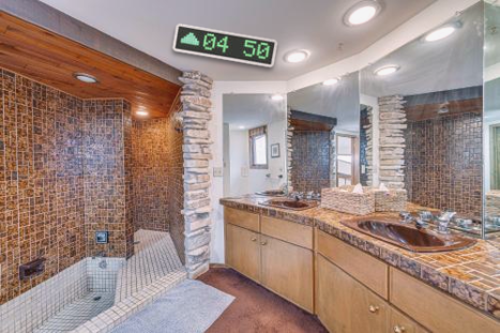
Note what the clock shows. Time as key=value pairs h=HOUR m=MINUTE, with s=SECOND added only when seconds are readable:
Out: h=4 m=50
